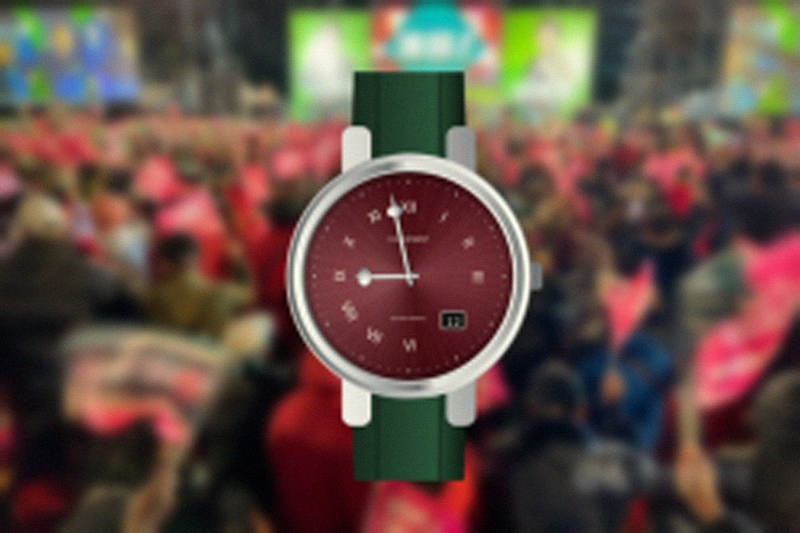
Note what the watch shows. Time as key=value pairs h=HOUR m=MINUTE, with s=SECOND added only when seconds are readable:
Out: h=8 m=58
